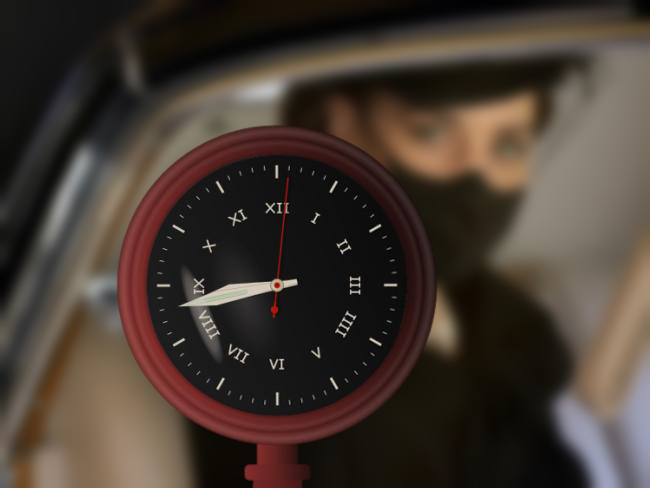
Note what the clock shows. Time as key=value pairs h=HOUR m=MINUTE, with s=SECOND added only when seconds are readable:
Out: h=8 m=43 s=1
